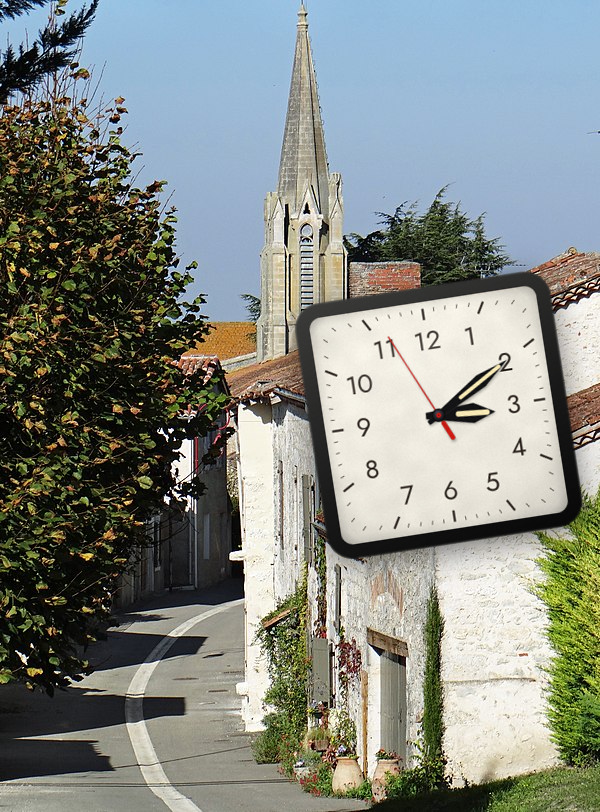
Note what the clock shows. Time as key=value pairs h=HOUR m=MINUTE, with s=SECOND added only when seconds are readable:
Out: h=3 m=9 s=56
